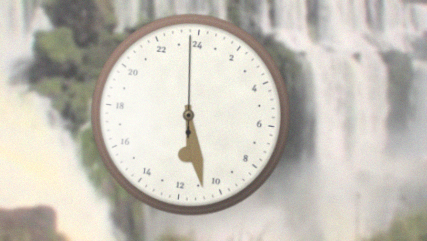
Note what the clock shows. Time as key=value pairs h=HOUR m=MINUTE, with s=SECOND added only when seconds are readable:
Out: h=11 m=26 s=59
